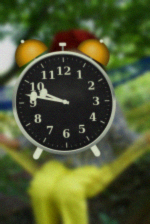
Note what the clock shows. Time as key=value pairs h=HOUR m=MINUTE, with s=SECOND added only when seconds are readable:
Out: h=9 m=47
